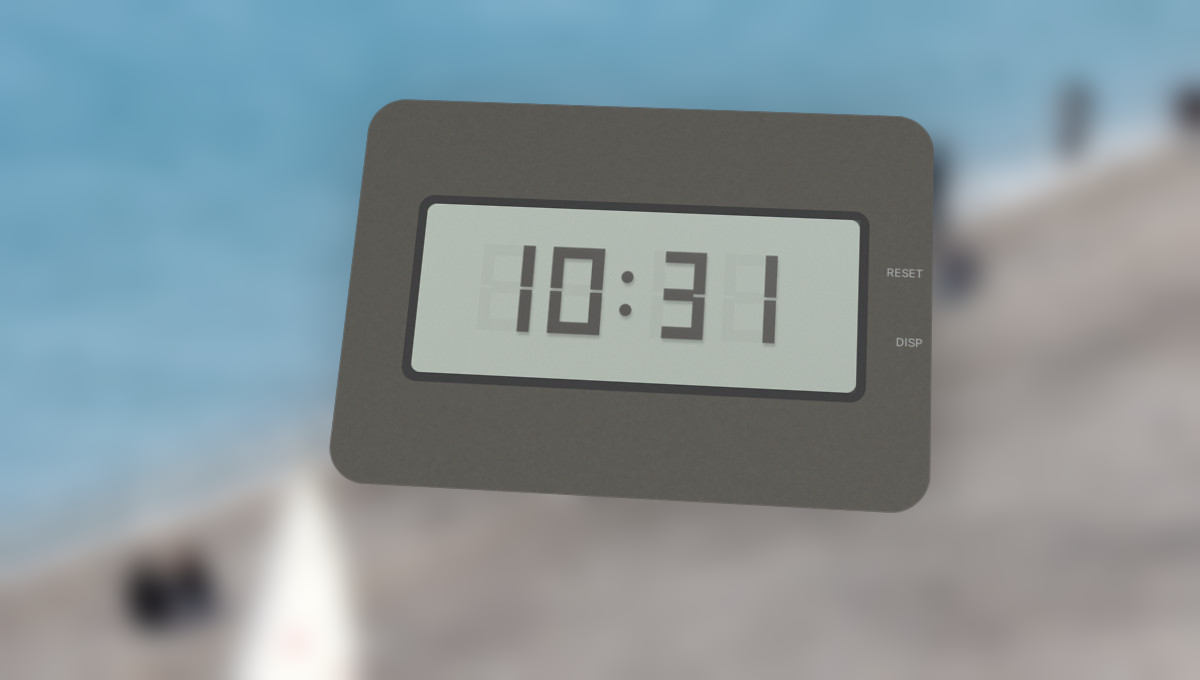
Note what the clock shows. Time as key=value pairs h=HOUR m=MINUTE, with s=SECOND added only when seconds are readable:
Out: h=10 m=31
